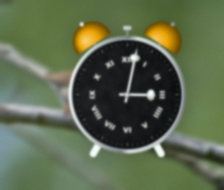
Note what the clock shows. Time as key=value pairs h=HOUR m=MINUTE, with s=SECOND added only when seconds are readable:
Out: h=3 m=2
